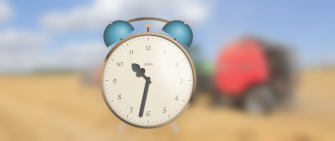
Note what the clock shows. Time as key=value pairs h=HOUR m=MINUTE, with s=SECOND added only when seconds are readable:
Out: h=10 m=32
